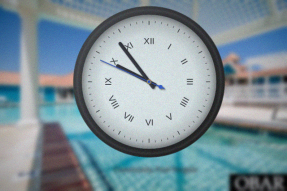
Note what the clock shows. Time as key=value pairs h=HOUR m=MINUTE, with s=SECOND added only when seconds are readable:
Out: h=9 m=53 s=49
